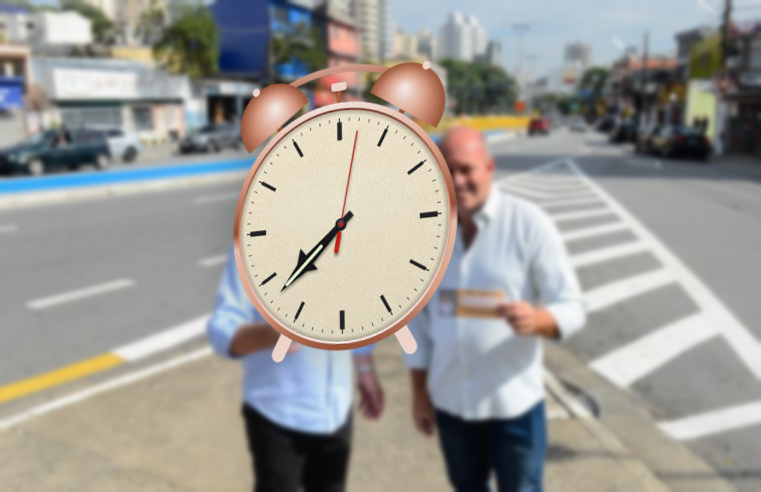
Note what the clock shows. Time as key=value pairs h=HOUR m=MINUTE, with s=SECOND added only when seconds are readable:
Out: h=7 m=38 s=2
